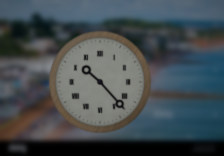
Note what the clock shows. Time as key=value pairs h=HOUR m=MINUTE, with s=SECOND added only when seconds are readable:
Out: h=10 m=23
